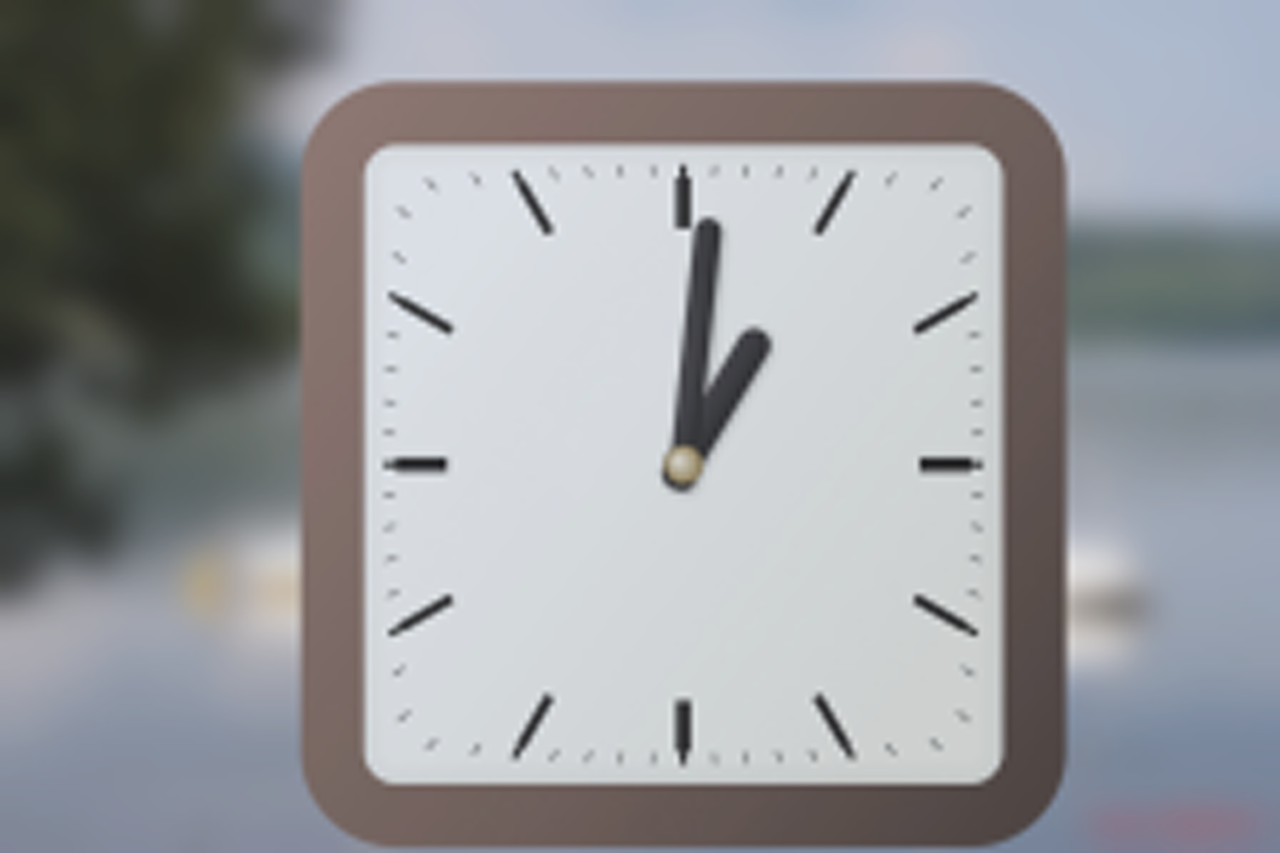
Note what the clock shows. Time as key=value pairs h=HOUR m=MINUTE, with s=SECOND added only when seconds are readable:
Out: h=1 m=1
